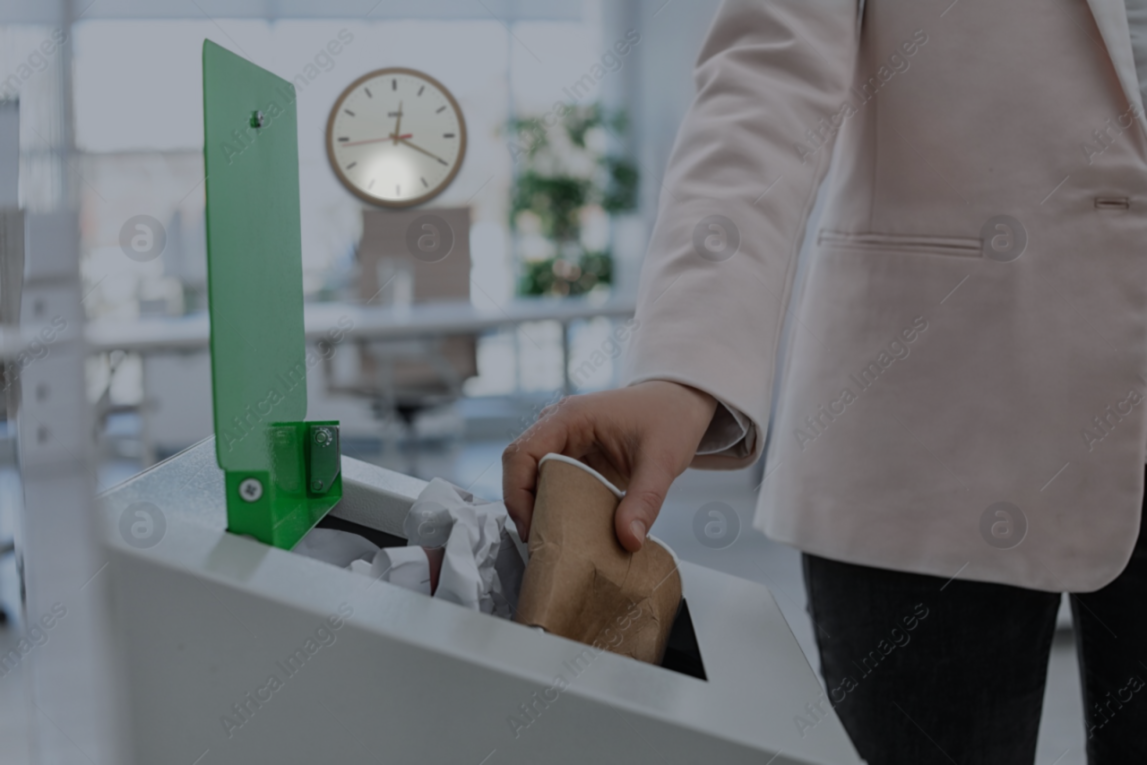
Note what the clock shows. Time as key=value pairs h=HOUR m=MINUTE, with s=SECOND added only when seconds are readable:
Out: h=12 m=19 s=44
